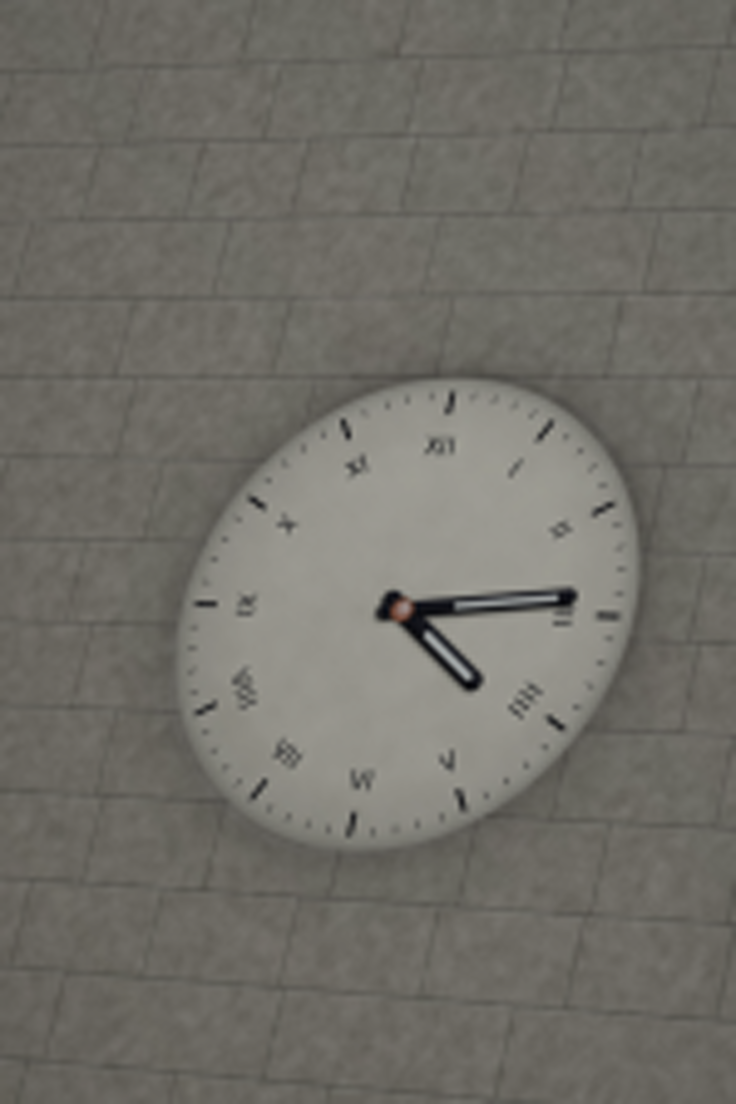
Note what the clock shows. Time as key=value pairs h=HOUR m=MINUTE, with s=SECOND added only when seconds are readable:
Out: h=4 m=14
